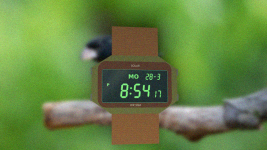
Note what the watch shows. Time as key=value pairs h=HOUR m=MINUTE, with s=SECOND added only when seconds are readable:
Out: h=8 m=54 s=17
